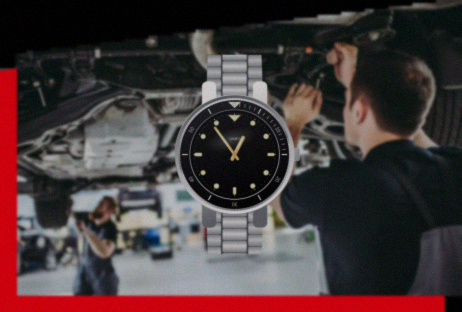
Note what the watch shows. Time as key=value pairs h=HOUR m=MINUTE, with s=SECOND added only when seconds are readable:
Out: h=12 m=54
